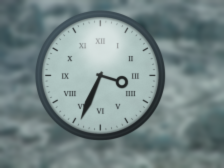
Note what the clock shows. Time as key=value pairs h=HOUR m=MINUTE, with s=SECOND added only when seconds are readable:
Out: h=3 m=34
